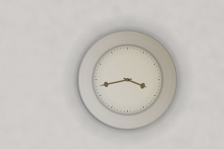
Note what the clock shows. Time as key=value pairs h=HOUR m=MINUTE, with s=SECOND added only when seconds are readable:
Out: h=3 m=43
